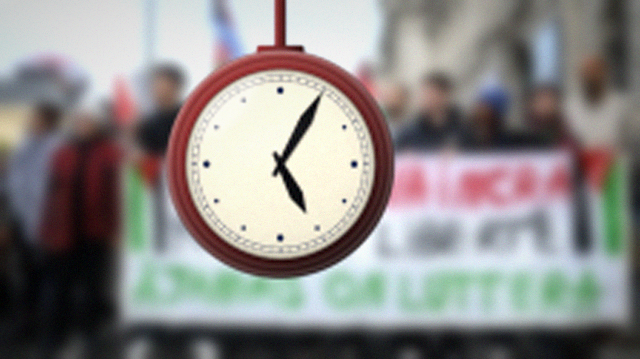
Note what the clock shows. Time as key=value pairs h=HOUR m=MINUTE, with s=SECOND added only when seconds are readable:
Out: h=5 m=5
